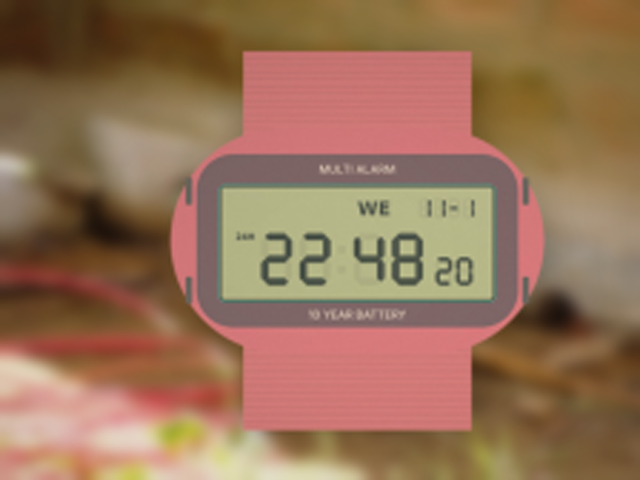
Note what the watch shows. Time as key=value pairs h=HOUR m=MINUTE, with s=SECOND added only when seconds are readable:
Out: h=22 m=48 s=20
